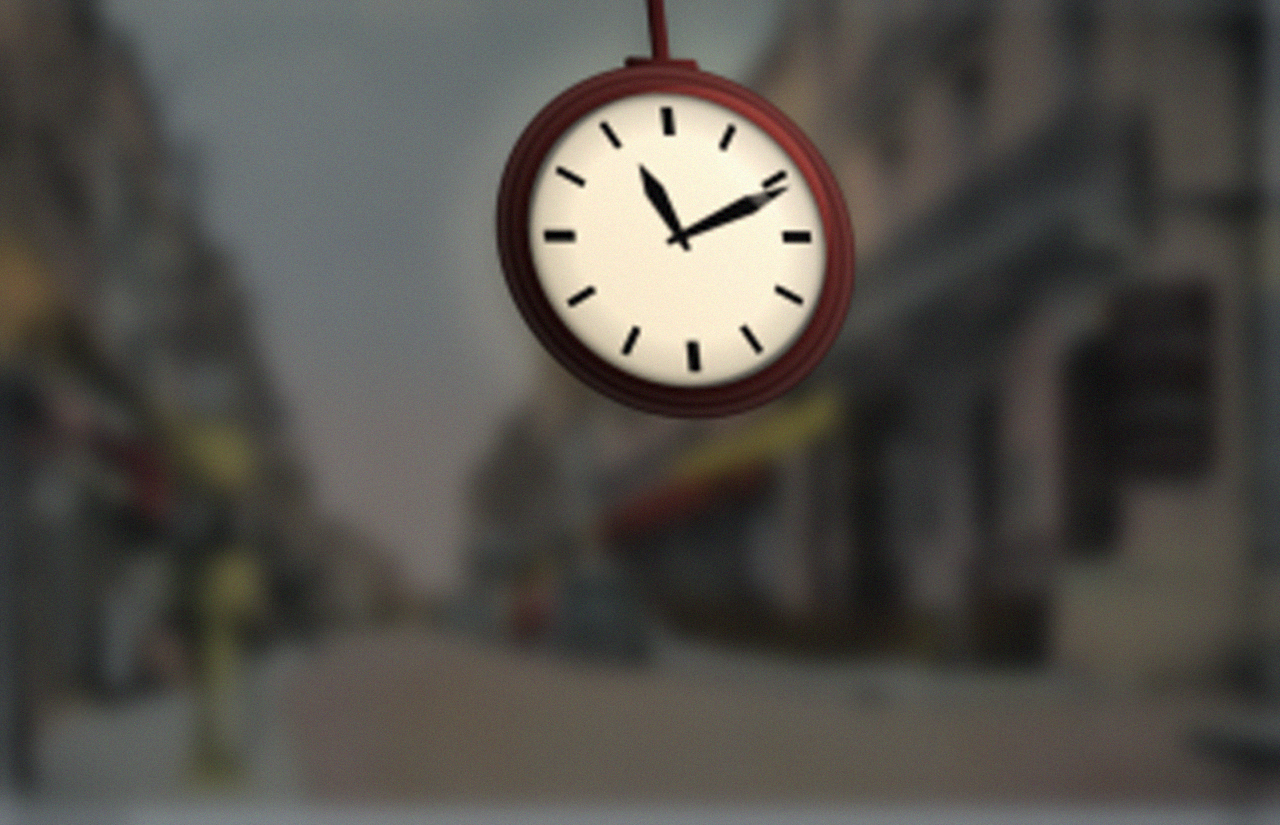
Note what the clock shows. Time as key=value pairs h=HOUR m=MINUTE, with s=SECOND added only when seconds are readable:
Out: h=11 m=11
